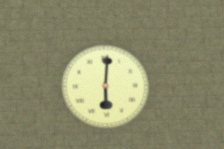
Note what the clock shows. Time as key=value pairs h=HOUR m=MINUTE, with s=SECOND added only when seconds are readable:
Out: h=6 m=1
